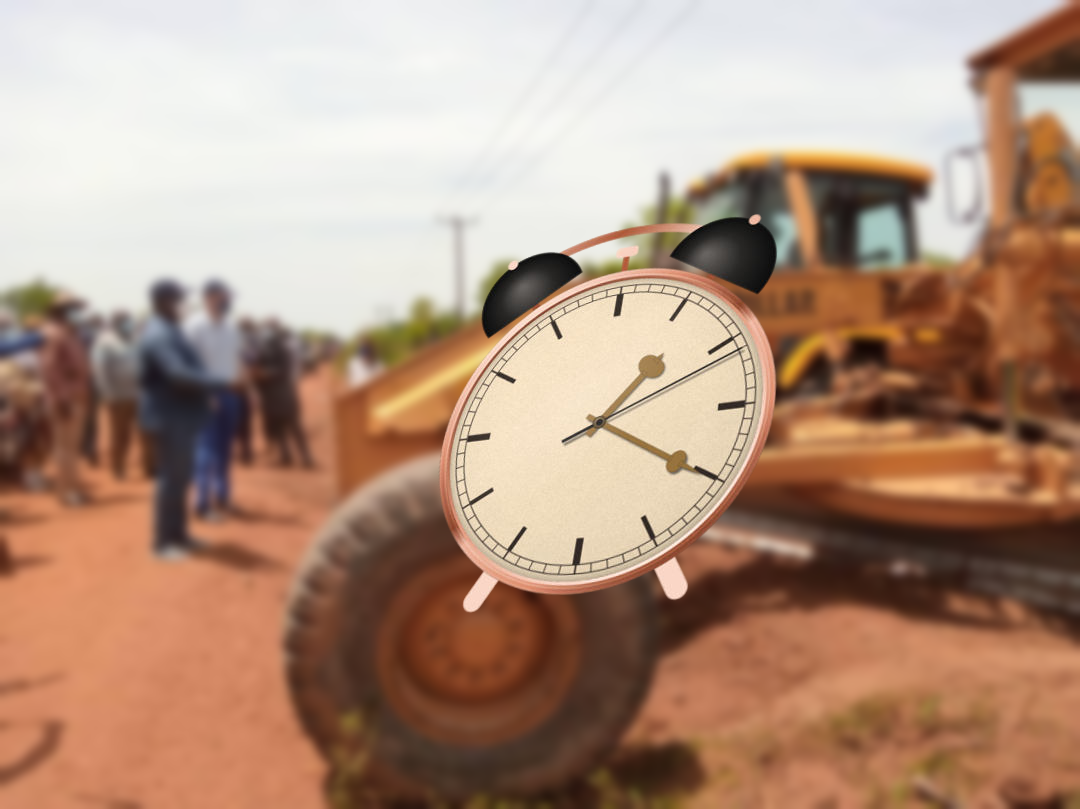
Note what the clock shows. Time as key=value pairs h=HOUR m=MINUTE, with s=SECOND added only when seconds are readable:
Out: h=1 m=20 s=11
